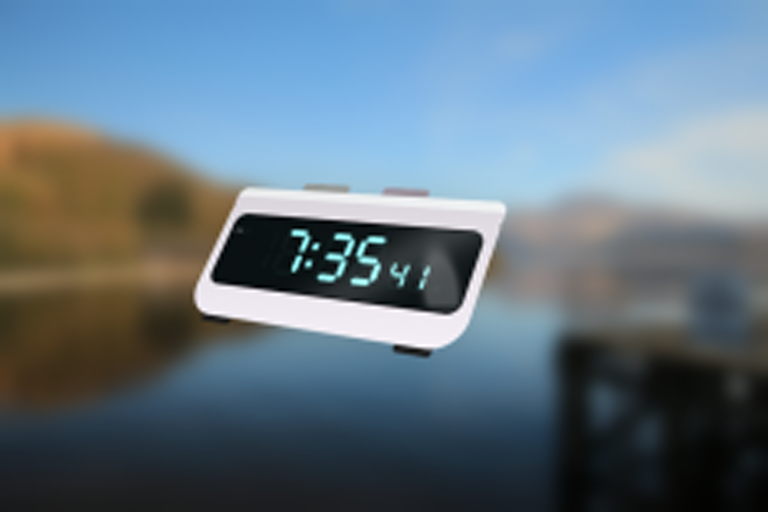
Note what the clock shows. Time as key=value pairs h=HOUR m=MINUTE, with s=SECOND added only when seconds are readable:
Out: h=7 m=35 s=41
